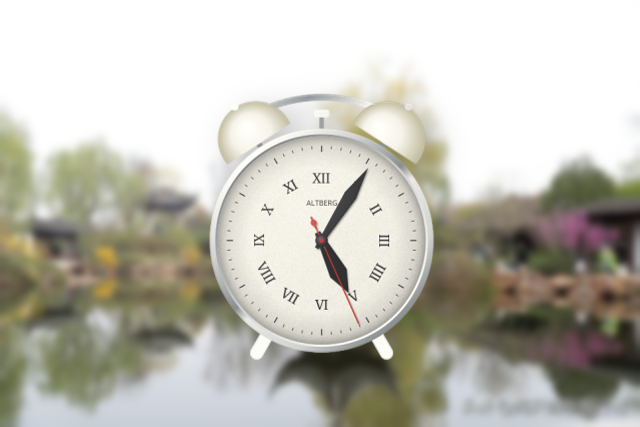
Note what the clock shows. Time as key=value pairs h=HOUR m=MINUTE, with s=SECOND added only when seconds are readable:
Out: h=5 m=5 s=26
